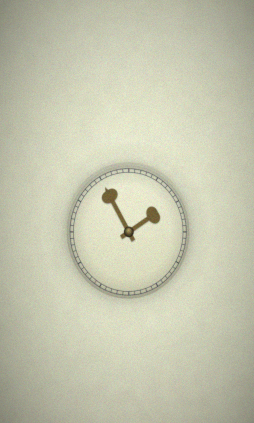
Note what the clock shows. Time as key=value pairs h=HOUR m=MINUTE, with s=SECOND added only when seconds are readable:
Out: h=1 m=55
